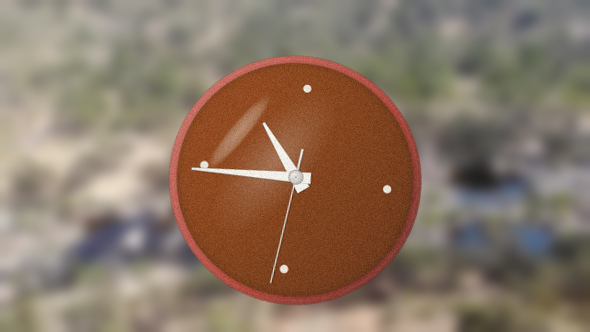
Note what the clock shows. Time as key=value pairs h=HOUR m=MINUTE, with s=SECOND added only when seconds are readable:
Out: h=10 m=44 s=31
